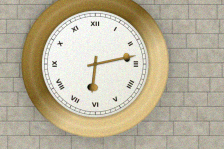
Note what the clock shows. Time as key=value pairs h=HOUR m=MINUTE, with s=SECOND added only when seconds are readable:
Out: h=6 m=13
